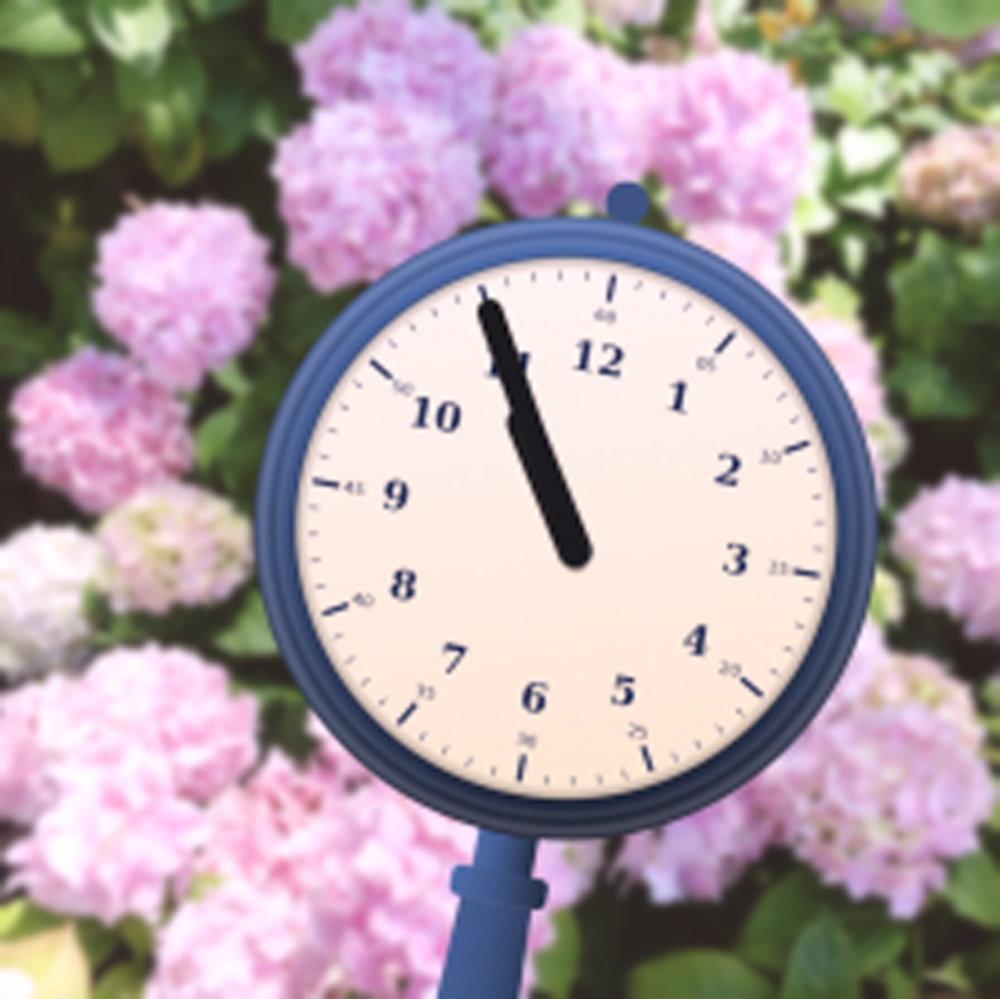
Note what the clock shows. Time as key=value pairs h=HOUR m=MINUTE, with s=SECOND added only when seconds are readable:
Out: h=10 m=55
